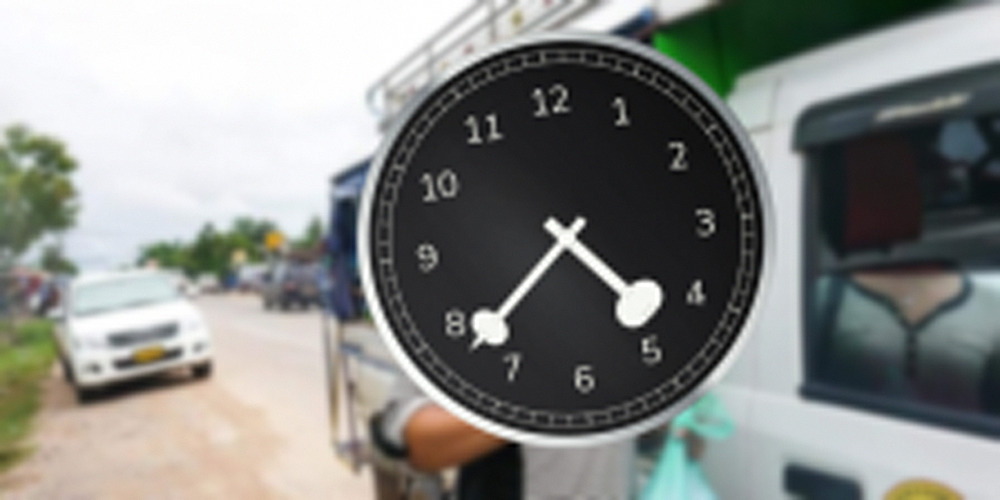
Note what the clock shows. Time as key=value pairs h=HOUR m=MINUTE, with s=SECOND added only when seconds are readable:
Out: h=4 m=38
